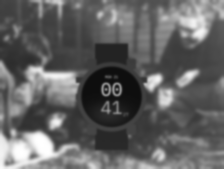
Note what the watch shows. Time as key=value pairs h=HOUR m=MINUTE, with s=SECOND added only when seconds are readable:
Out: h=0 m=41
